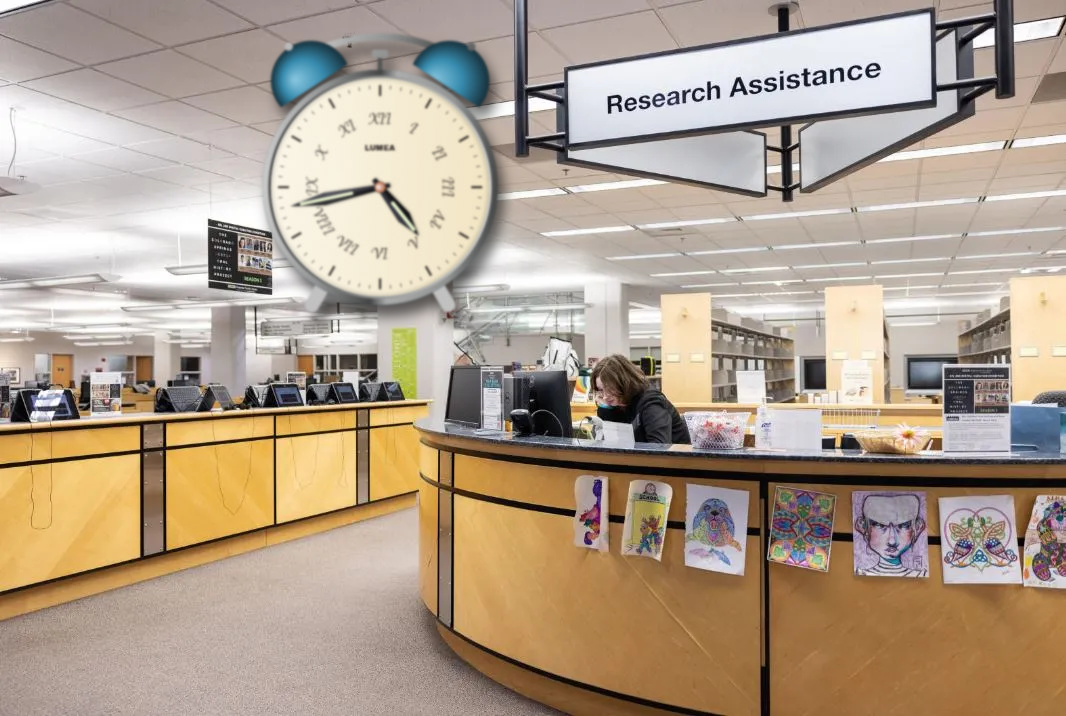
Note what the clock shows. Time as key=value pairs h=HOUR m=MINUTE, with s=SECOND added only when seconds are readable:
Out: h=4 m=43
